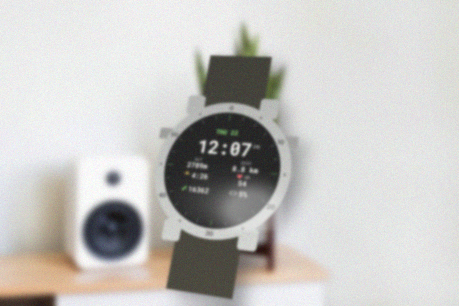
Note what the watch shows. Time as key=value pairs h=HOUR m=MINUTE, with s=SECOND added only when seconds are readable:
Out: h=12 m=7
